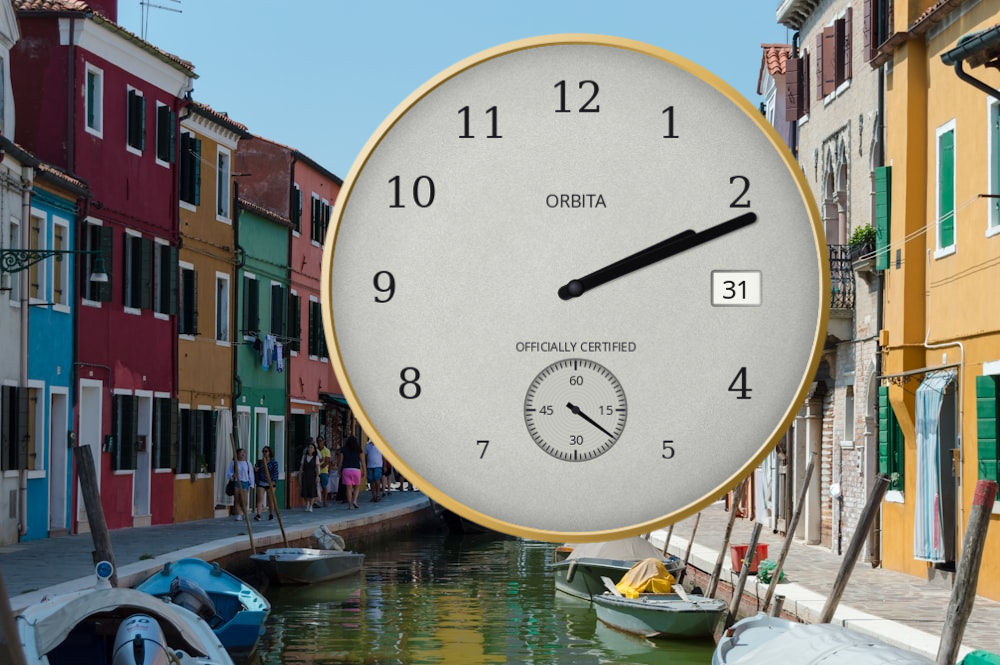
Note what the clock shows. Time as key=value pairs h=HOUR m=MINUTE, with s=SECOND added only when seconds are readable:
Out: h=2 m=11 s=21
